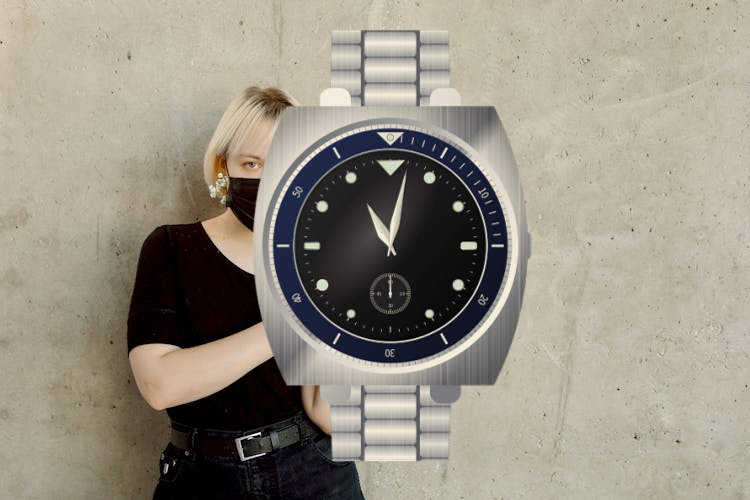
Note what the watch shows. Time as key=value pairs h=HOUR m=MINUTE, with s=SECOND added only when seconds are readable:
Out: h=11 m=2
